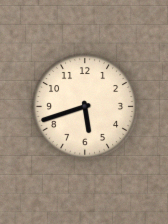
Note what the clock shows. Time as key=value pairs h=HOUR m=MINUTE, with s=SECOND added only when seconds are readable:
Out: h=5 m=42
